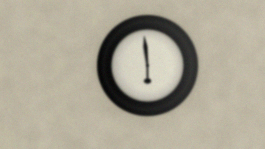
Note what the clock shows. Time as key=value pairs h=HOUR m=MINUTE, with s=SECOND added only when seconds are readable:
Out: h=5 m=59
